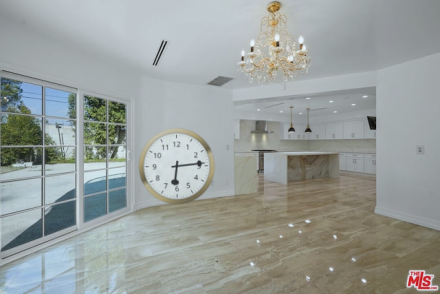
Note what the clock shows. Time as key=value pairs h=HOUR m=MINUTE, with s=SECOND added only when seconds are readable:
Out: h=6 m=14
